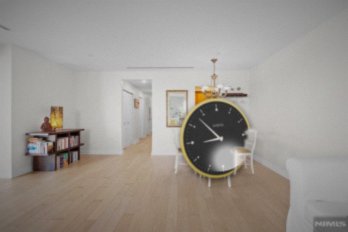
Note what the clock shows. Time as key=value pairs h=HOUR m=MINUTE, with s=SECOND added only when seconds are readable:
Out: h=8 m=53
